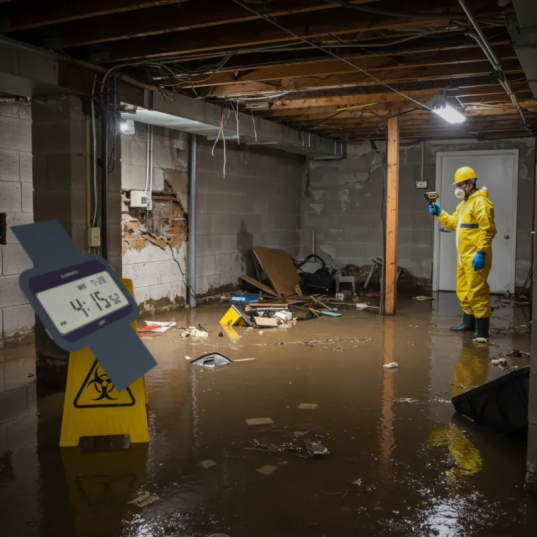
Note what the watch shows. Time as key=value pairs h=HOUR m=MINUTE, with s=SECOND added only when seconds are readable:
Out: h=4 m=15
